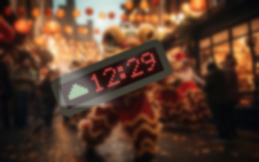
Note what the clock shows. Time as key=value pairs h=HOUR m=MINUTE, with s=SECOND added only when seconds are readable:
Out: h=12 m=29
